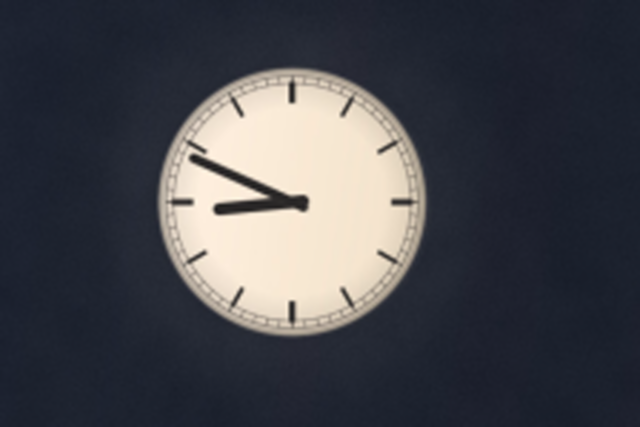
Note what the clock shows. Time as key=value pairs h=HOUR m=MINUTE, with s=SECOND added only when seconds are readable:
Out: h=8 m=49
